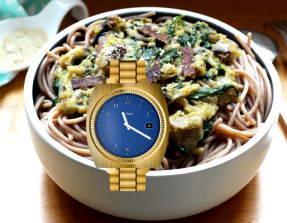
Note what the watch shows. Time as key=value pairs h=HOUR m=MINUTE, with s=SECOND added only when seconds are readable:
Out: h=11 m=20
